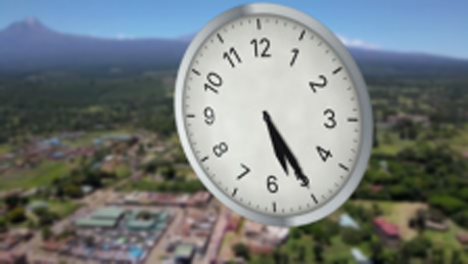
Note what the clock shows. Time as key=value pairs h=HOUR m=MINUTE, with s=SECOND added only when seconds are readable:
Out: h=5 m=25
